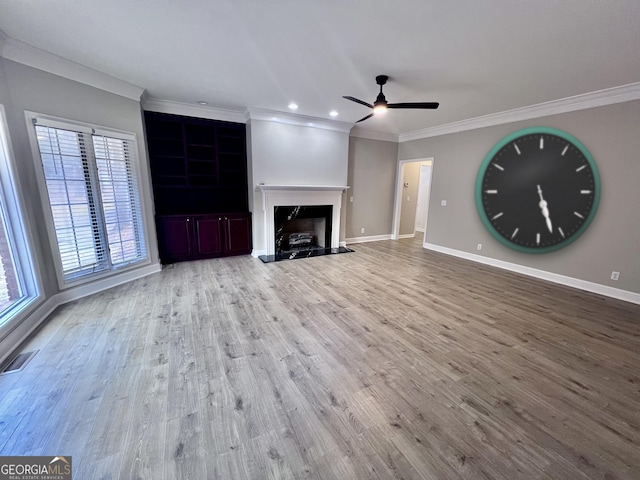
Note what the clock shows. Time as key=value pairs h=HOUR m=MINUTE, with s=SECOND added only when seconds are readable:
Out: h=5 m=27
